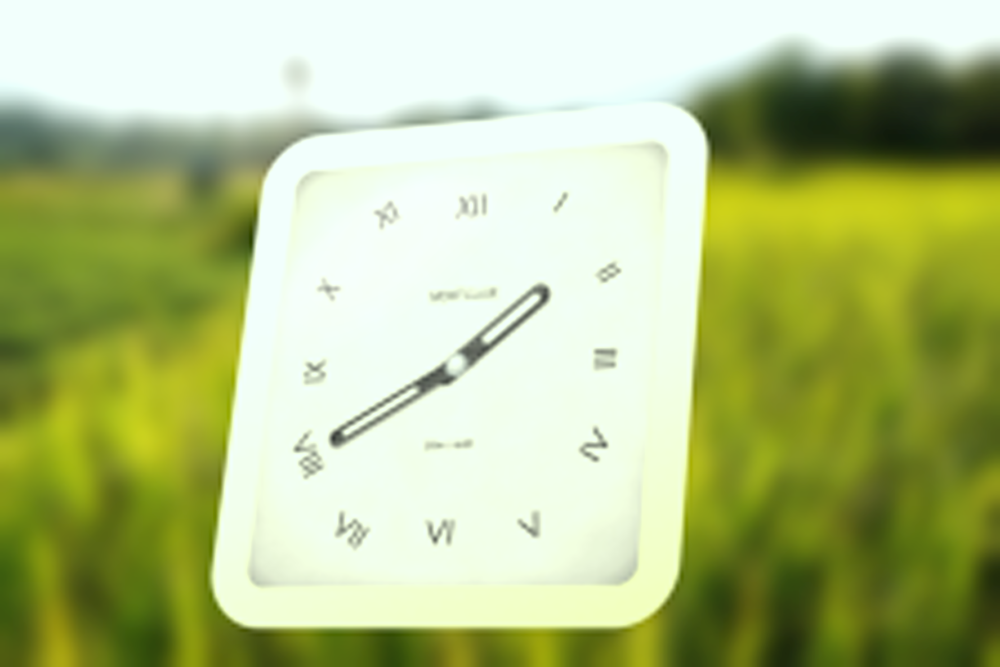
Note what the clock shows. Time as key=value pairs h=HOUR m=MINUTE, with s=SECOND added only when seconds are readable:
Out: h=1 m=40
